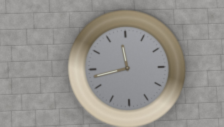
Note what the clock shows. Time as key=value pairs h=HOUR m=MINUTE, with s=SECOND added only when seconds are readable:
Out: h=11 m=43
